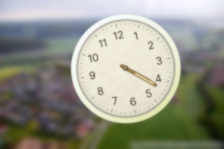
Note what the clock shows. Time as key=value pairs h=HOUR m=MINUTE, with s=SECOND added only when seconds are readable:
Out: h=4 m=22
